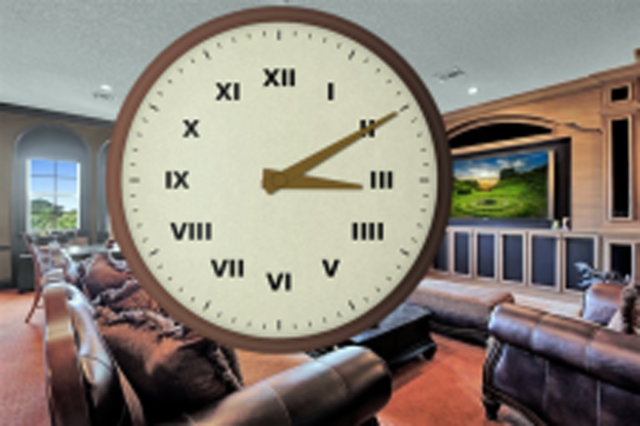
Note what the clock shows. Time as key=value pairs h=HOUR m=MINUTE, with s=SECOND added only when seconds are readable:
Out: h=3 m=10
